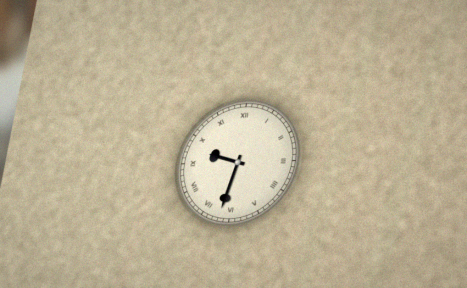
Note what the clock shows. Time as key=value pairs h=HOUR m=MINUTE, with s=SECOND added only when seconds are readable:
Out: h=9 m=32
